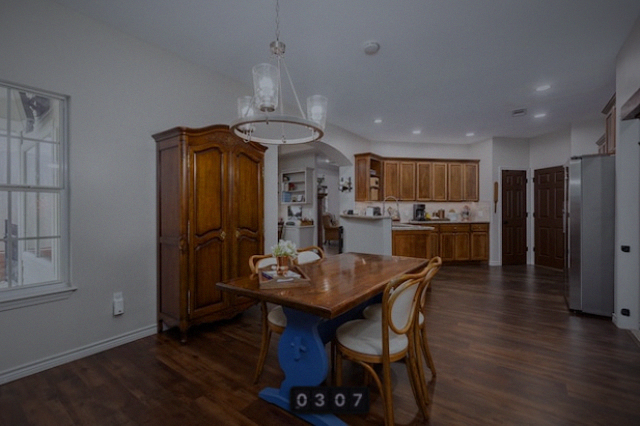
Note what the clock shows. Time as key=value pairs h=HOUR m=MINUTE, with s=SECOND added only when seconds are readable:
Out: h=3 m=7
